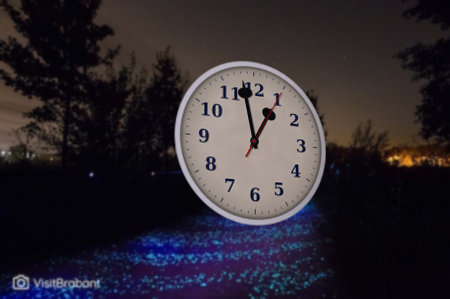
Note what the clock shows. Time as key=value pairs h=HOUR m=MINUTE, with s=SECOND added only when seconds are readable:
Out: h=12 m=58 s=5
